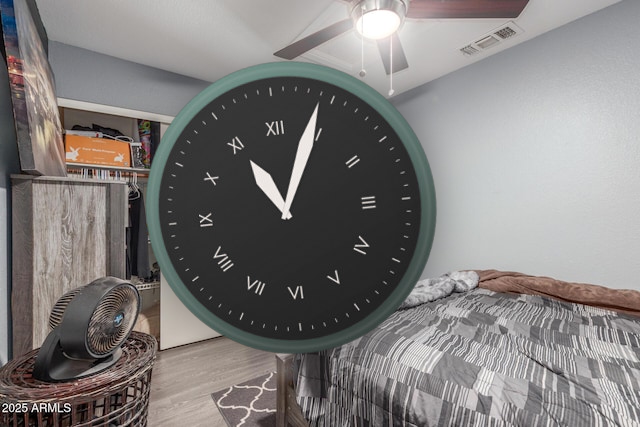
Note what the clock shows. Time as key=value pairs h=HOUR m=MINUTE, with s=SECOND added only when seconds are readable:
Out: h=11 m=4
